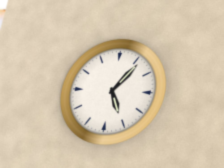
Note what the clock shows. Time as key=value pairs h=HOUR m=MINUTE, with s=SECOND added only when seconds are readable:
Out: h=5 m=6
